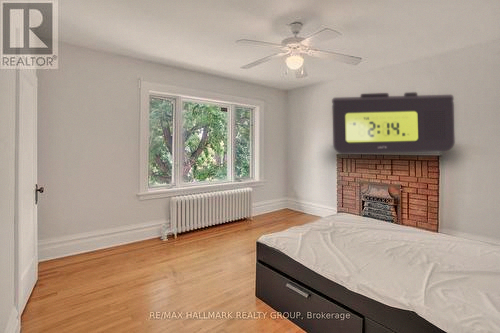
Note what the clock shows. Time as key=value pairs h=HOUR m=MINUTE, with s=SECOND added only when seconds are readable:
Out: h=2 m=14
